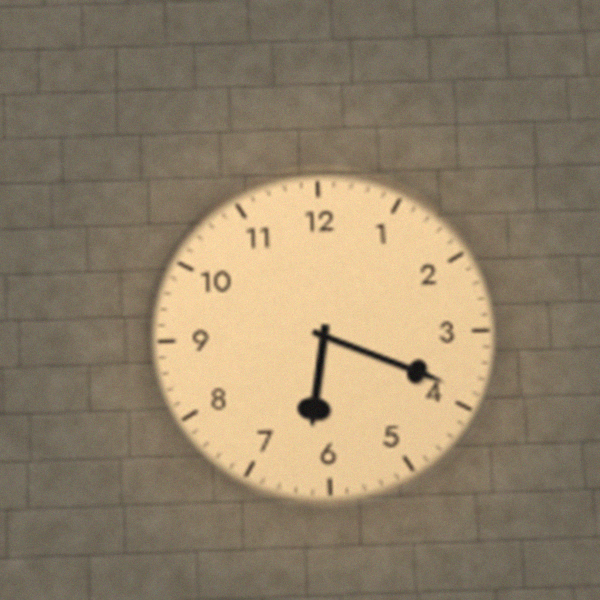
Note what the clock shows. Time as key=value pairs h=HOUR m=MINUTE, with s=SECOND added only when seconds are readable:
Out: h=6 m=19
